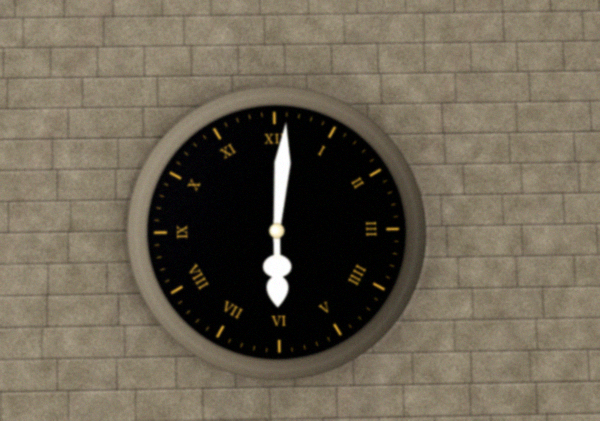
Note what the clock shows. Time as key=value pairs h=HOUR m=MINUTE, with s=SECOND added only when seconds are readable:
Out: h=6 m=1
